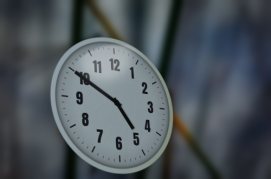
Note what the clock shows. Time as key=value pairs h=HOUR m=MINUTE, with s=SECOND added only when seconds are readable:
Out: h=4 m=50
